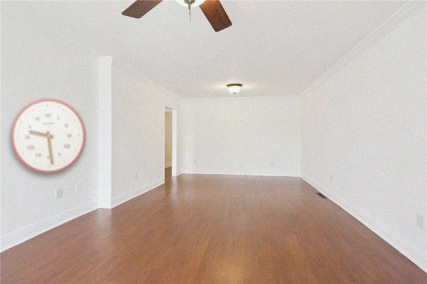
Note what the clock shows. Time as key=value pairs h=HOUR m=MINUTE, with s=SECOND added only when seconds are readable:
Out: h=9 m=29
